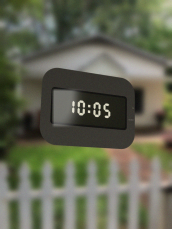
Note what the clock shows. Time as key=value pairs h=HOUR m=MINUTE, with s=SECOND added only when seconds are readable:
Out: h=10 m=5
